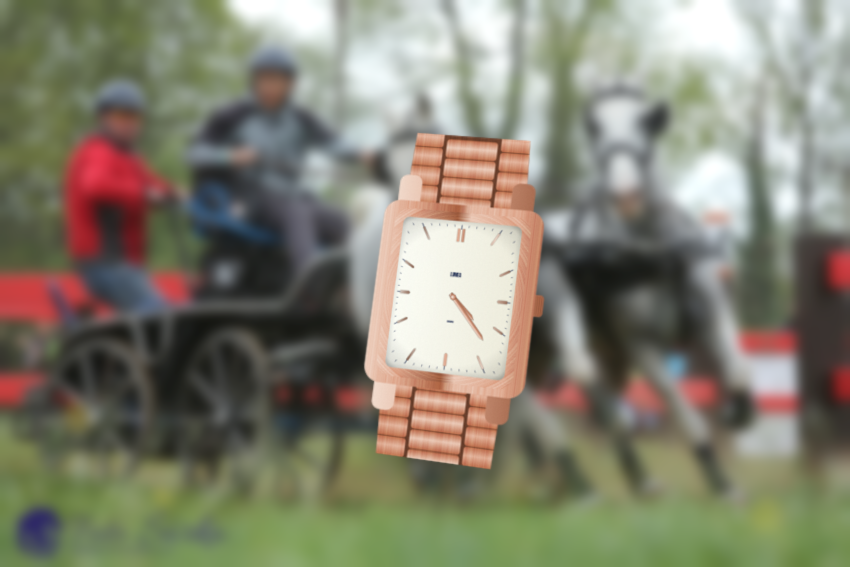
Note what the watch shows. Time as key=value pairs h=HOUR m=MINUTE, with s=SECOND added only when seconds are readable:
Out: h=4 m=23
